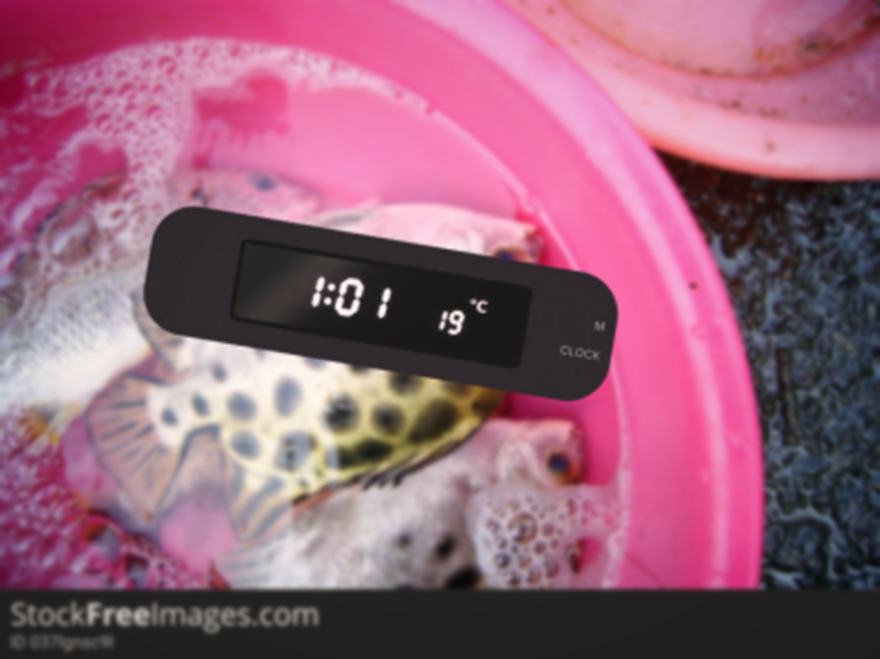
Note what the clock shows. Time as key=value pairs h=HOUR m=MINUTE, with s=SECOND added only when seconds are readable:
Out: h=1 m=1
